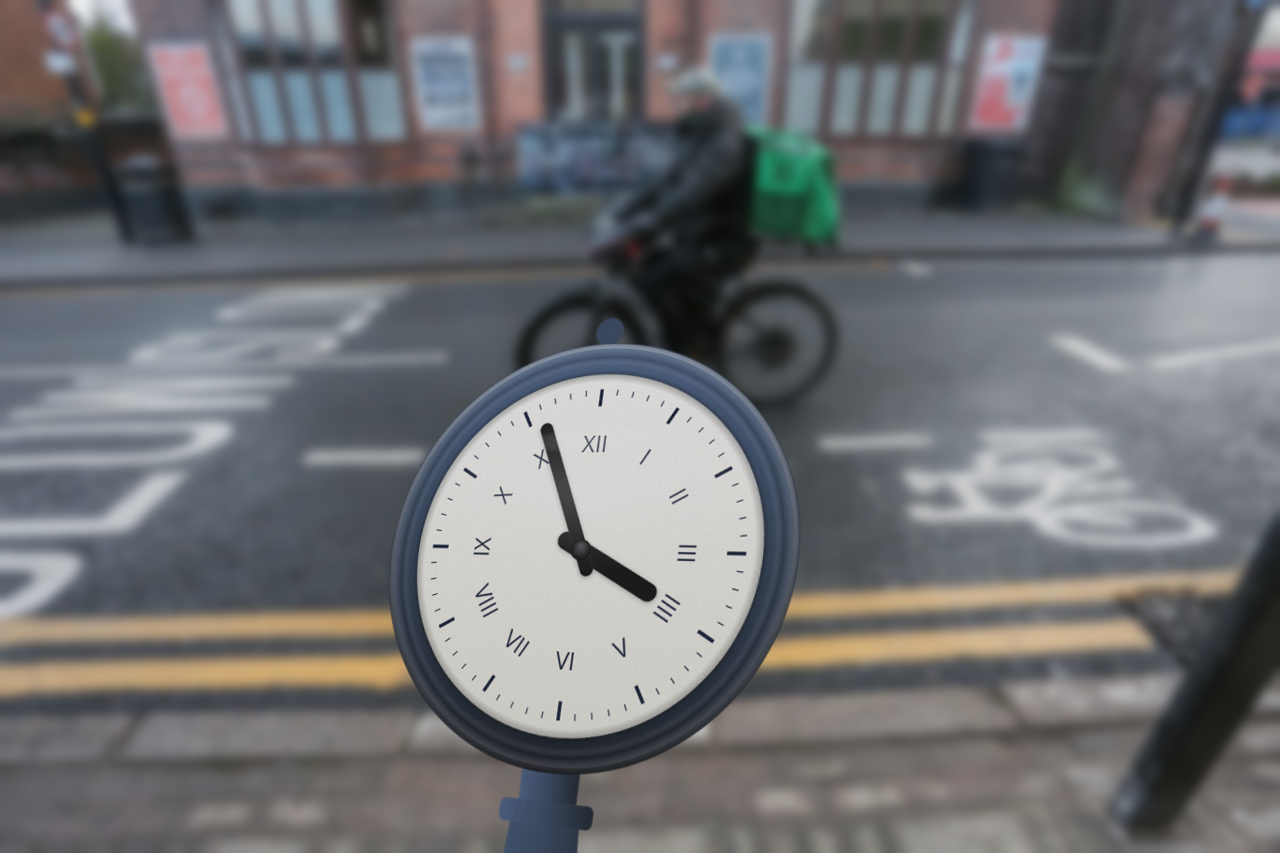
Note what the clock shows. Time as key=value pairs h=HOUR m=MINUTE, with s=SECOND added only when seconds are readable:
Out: h=3 m=56
